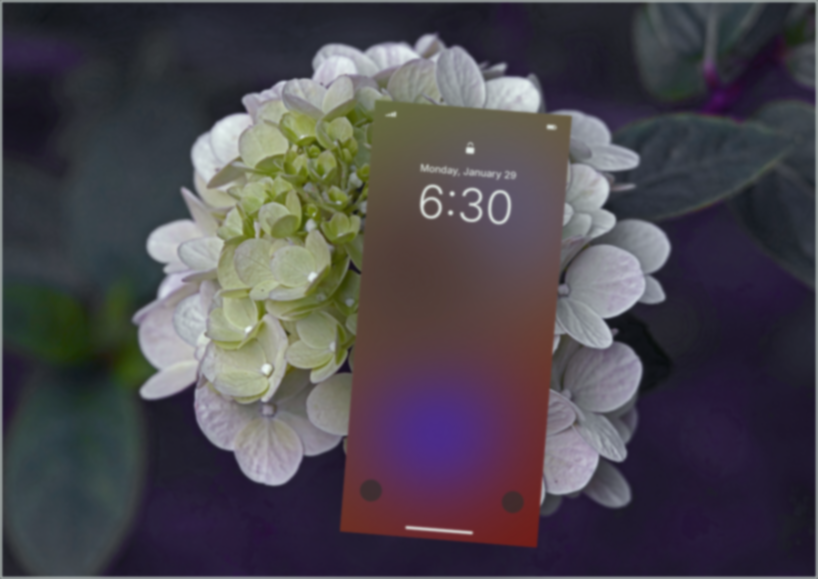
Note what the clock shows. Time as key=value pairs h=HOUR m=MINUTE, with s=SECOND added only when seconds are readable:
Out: h=6 m=30
